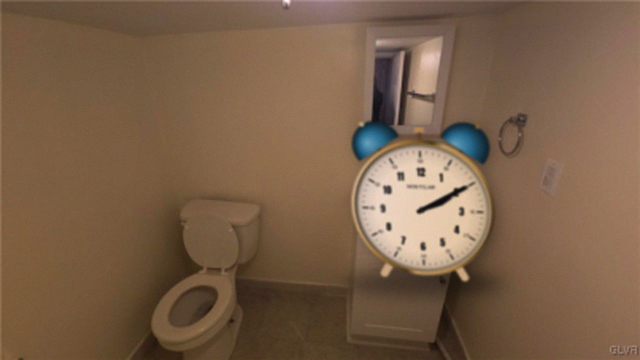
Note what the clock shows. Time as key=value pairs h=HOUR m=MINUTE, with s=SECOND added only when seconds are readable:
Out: h=2 m=10
